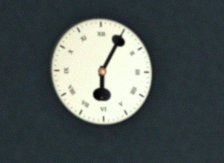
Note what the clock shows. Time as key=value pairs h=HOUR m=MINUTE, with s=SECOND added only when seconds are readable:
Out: h=6 m=5
